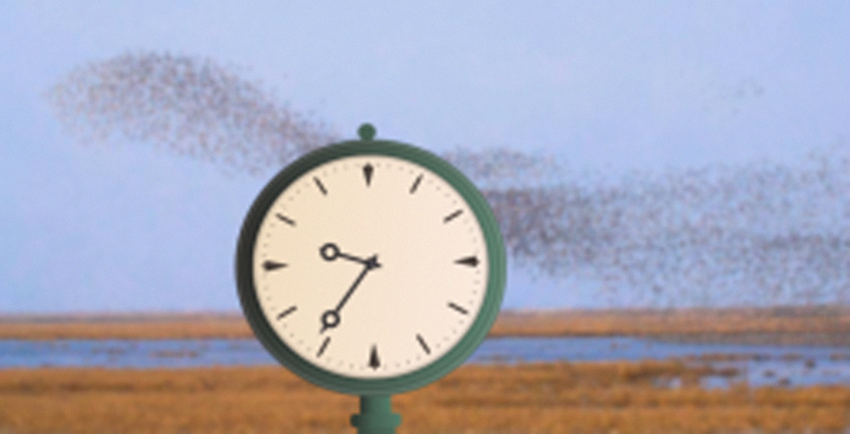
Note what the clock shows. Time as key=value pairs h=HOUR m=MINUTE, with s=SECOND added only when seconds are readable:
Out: h=9 m=36
